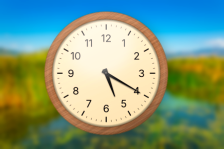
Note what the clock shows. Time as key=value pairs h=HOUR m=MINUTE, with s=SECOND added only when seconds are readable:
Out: h=5 m=20
